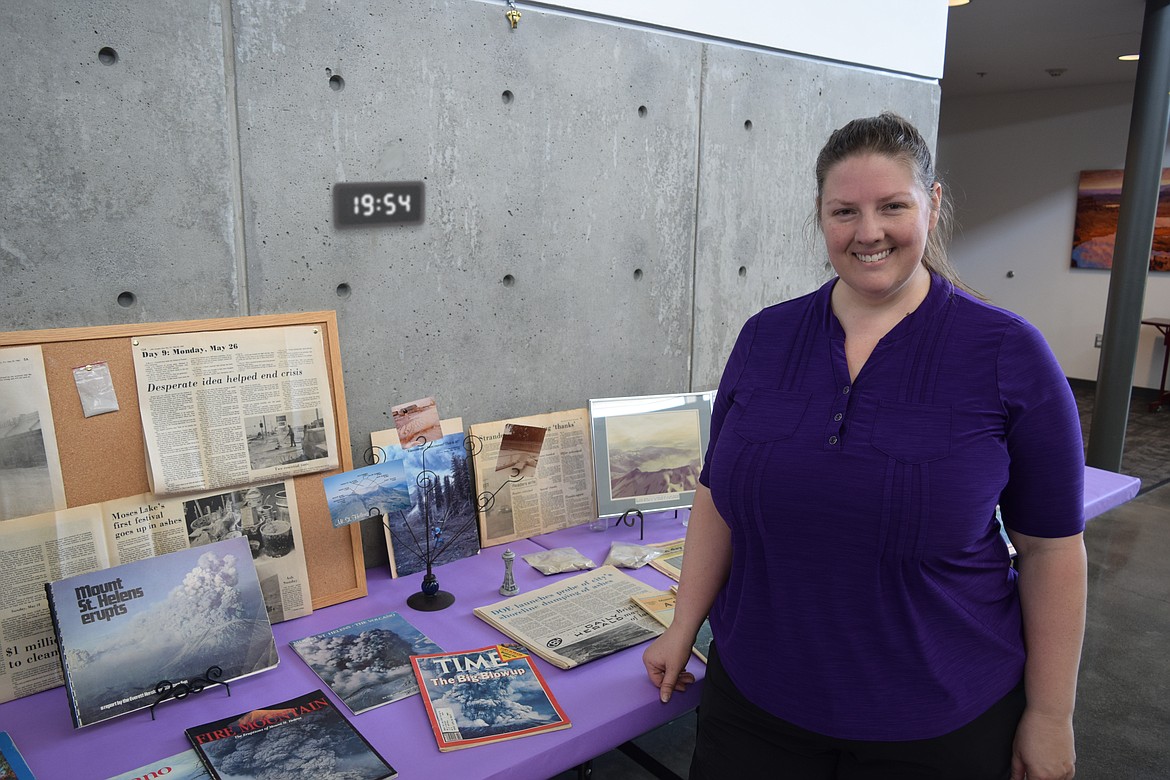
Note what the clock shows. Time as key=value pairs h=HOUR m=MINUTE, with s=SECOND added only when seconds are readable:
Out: h=19 m=54
